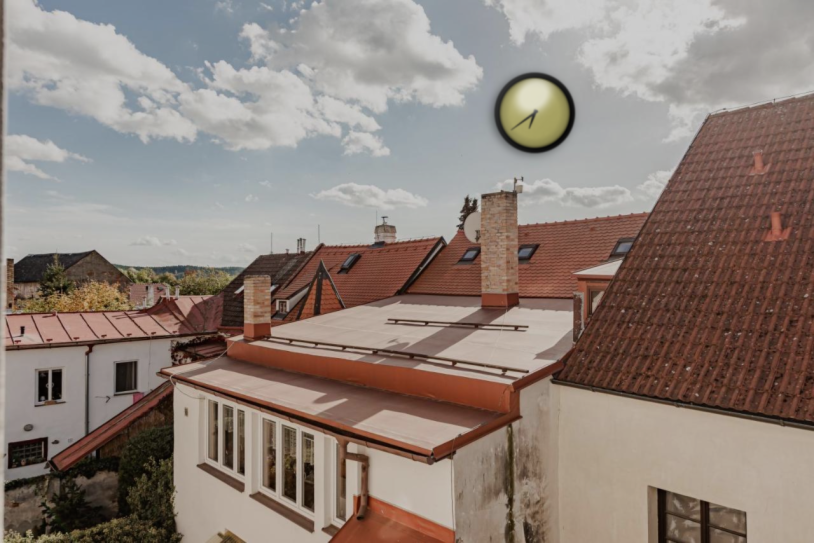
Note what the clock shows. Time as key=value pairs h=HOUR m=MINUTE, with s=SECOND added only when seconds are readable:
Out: h=6 m=39
